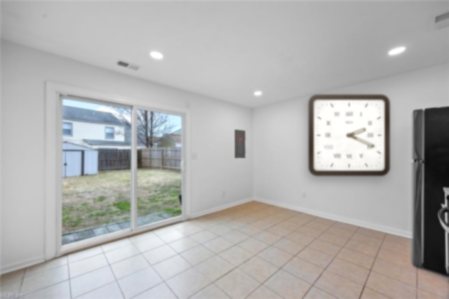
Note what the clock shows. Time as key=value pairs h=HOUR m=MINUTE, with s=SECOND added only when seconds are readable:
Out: h=2 m=19
